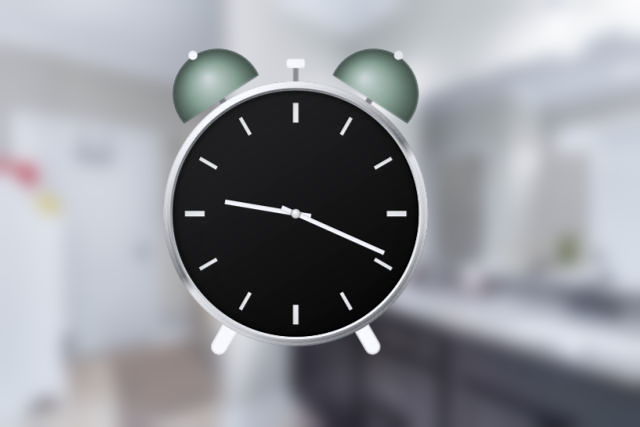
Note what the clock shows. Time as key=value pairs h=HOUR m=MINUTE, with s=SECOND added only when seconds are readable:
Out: h=9 m=19
